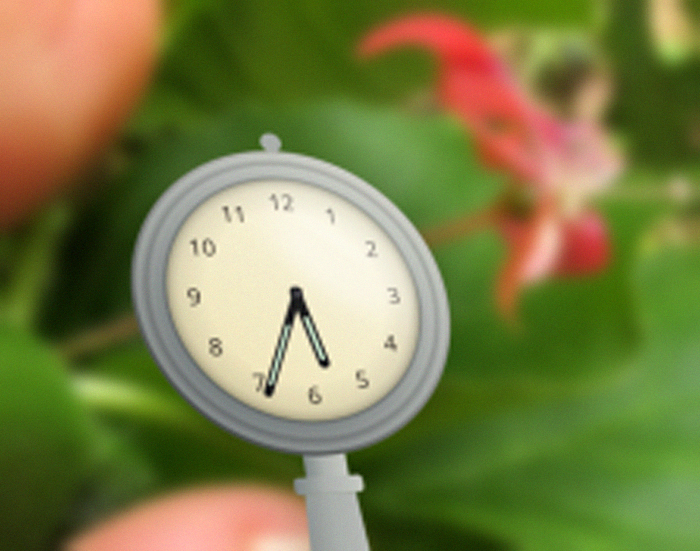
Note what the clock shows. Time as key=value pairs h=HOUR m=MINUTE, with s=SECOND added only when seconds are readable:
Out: h=5 m=34
